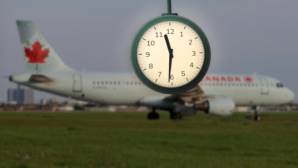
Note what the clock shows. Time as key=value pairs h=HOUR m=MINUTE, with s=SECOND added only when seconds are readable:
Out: h=11 m=31
